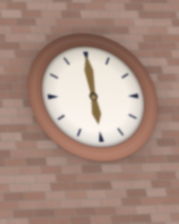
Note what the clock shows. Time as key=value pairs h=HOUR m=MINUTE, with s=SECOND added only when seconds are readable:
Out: h=6 m=0
